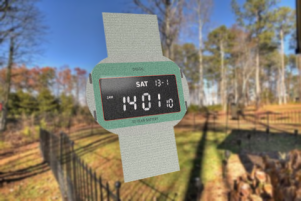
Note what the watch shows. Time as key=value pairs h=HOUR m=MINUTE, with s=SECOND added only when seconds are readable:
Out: h=14 m=1 s=10
